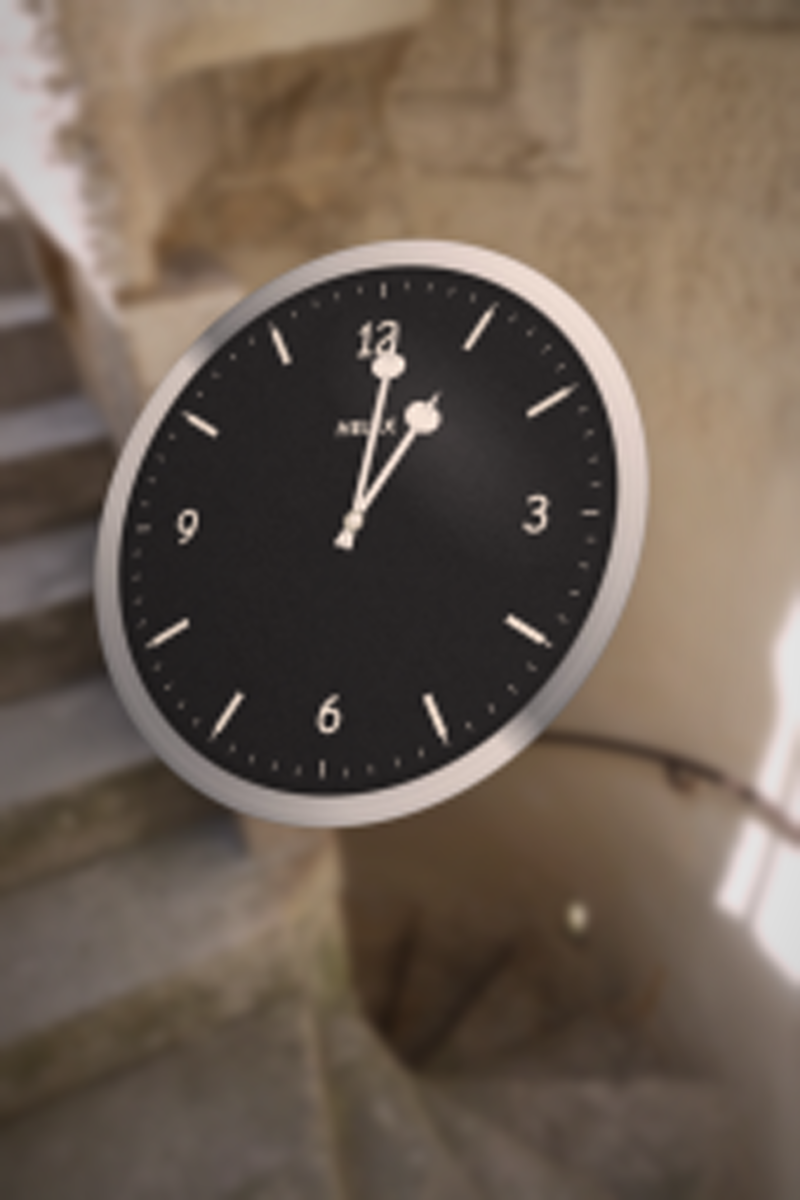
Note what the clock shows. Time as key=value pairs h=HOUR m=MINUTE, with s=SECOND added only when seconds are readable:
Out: h=1 m=1
